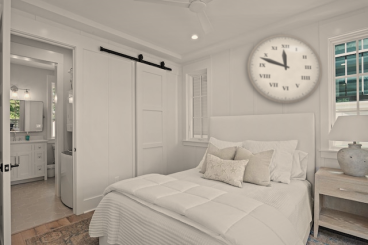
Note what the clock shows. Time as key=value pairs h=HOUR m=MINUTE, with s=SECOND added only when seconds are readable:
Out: h=11 m=48
